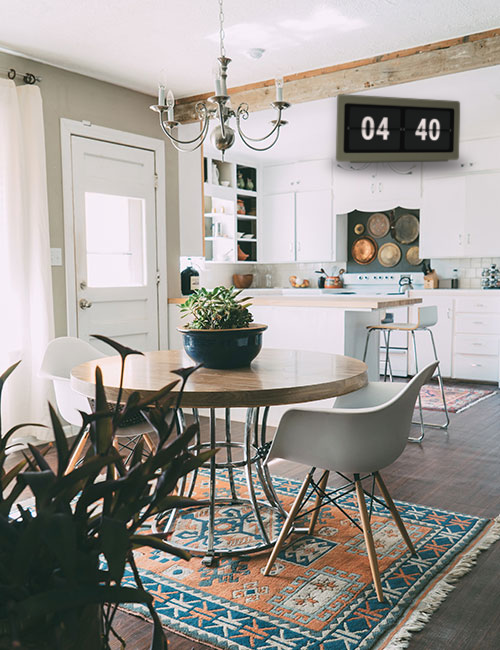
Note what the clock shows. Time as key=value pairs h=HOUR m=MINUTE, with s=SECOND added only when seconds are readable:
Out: h=4 m=40
